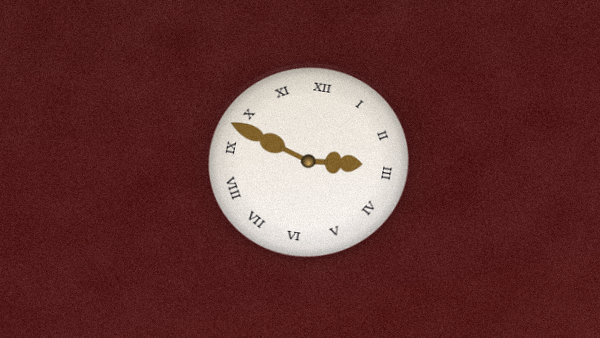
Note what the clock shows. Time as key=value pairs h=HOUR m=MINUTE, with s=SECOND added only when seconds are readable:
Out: h=2 m=48
